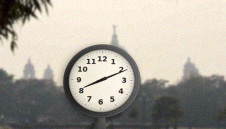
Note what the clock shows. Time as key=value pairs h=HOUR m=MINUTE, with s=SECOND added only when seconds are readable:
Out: h=8 m=11
